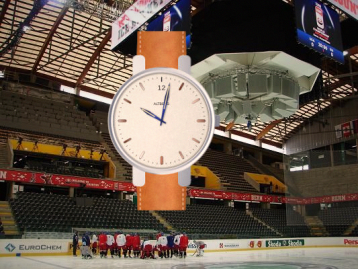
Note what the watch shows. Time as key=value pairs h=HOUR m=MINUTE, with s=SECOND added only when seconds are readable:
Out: h=10 m=2
